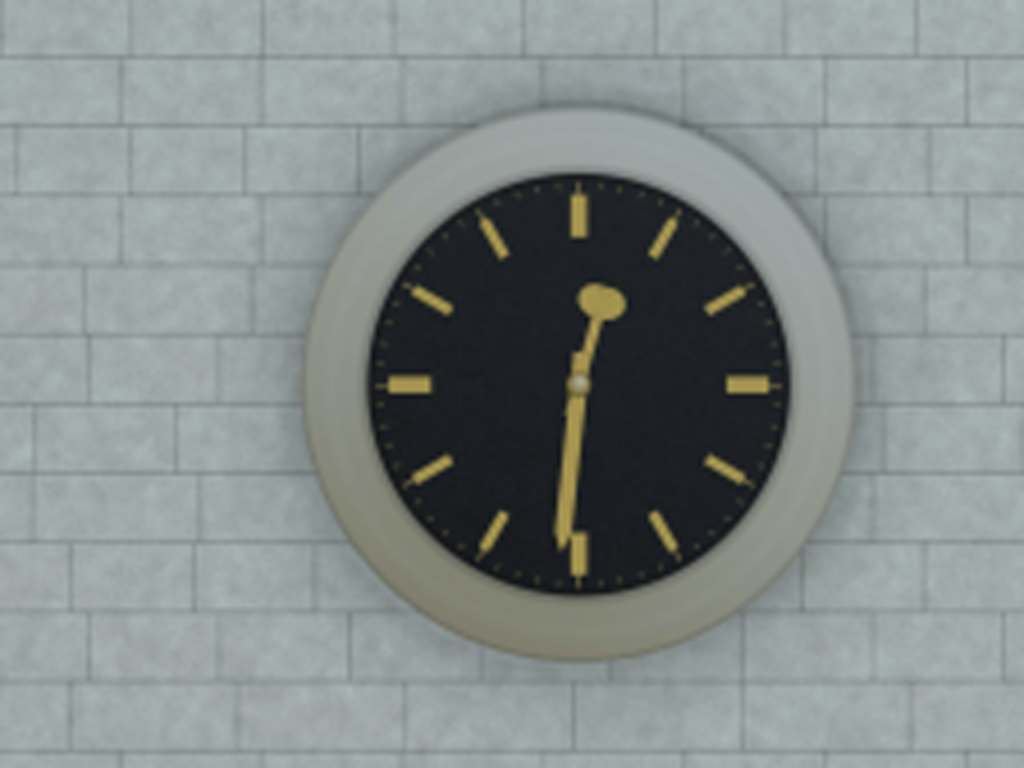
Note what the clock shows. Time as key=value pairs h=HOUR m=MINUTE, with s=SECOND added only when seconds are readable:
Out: h=12 m=31
